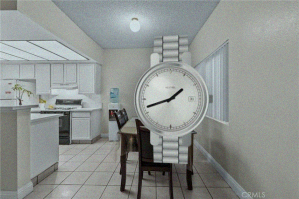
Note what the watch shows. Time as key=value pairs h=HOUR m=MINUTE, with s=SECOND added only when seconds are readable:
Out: h=1 m=42
